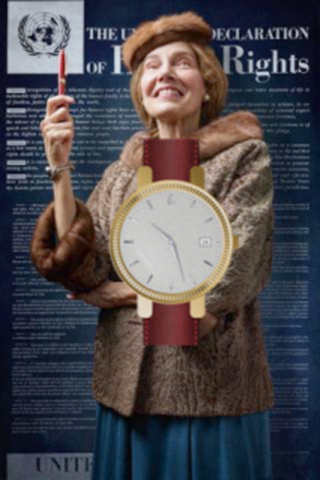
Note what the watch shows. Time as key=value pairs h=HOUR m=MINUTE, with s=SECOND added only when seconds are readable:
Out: h=10 m=27
